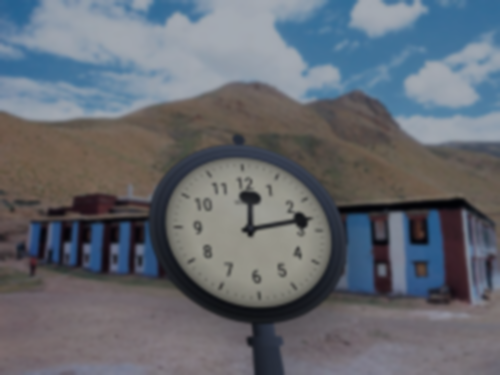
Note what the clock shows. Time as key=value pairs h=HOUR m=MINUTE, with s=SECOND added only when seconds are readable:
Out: h=12 m=13
